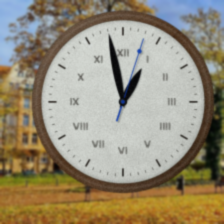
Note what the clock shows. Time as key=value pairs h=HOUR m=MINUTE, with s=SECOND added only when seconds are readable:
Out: h=12 m=58 s=3
